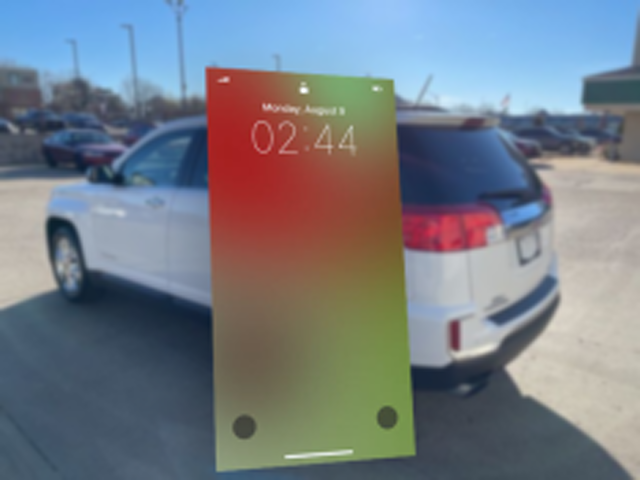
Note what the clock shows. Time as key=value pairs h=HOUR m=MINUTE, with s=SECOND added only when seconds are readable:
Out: h=2 m=44
